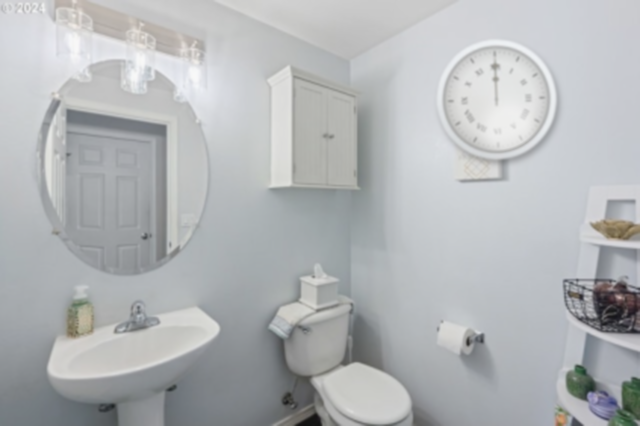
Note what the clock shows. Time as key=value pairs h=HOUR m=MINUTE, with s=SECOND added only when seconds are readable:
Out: h=12 m=0
